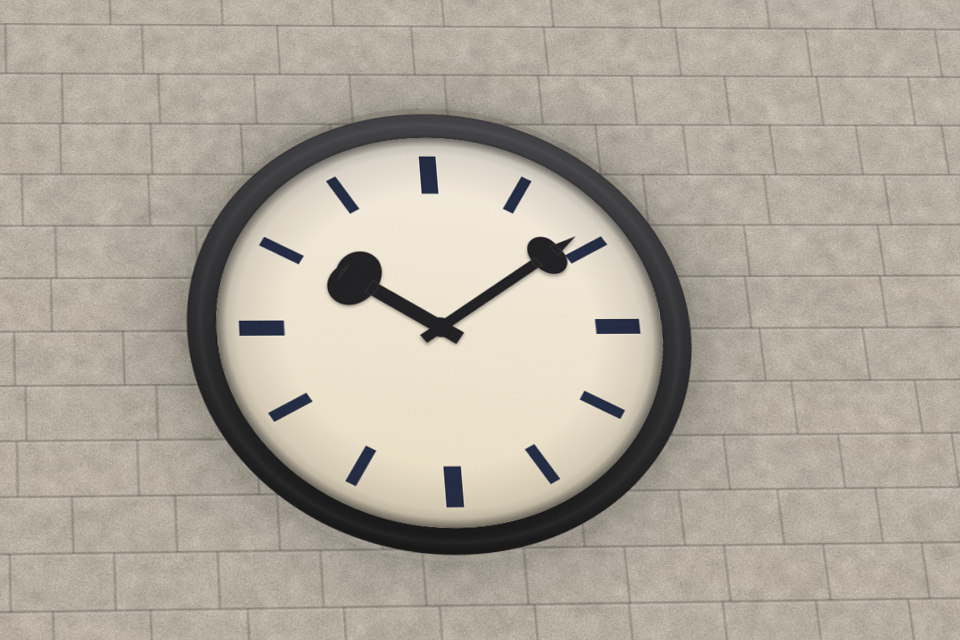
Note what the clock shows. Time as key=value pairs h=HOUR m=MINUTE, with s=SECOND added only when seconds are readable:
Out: h=10 m=9
